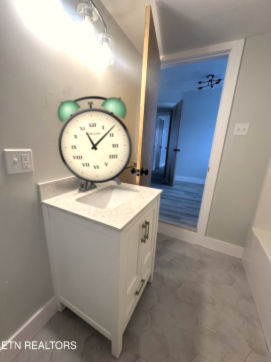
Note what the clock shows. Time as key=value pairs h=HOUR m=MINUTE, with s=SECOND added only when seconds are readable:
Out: h=11 m=8
